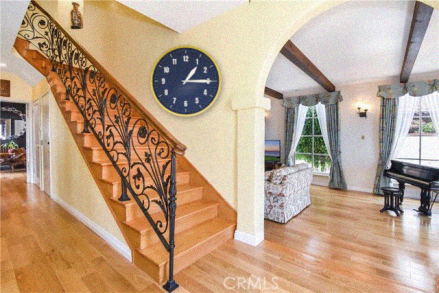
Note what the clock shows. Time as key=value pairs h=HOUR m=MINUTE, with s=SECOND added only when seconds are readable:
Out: h=1 m=15
